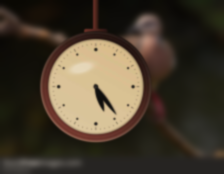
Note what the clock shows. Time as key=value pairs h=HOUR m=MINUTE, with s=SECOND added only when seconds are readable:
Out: h=5 m=24
